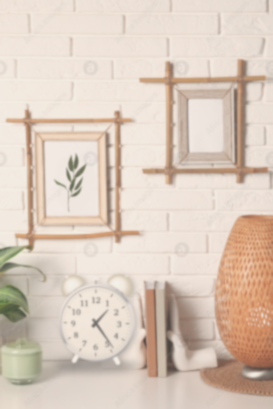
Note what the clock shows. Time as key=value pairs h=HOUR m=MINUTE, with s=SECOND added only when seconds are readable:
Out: h=1 m=24
